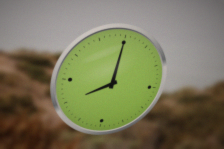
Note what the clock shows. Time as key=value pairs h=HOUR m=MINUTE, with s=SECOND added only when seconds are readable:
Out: h=8 m=0
